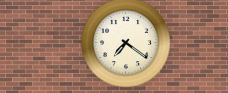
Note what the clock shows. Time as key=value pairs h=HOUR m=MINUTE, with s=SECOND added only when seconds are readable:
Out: h=7 m=21
